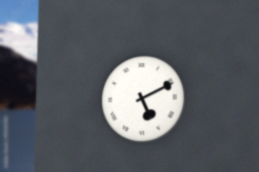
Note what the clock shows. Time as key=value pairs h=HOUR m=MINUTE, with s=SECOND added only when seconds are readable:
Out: h=5 m=11
